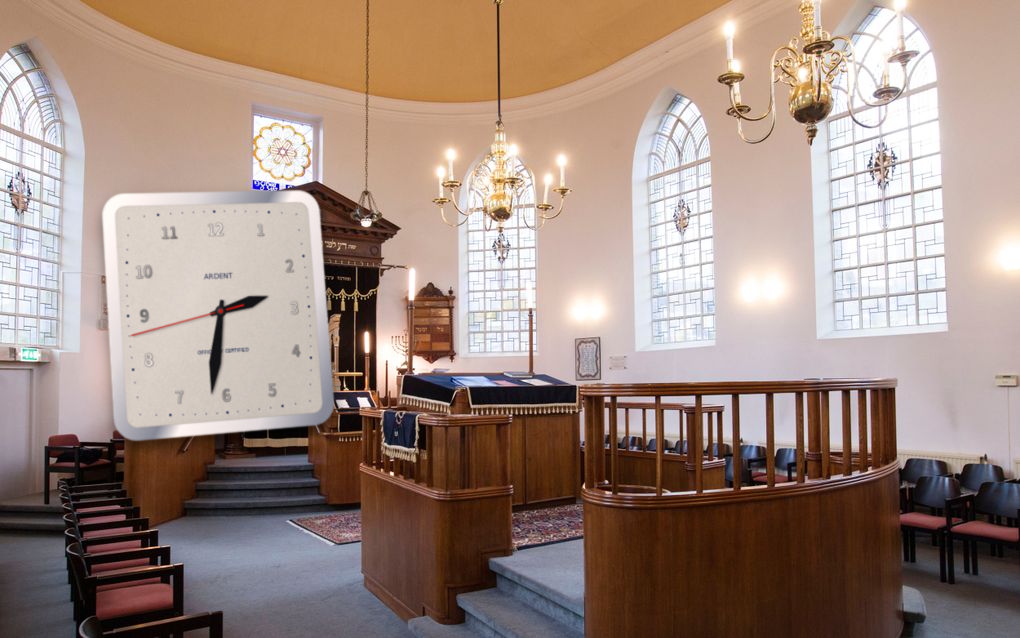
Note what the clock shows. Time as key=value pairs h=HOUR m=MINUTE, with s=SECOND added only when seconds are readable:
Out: h=2 m=31 s=43
